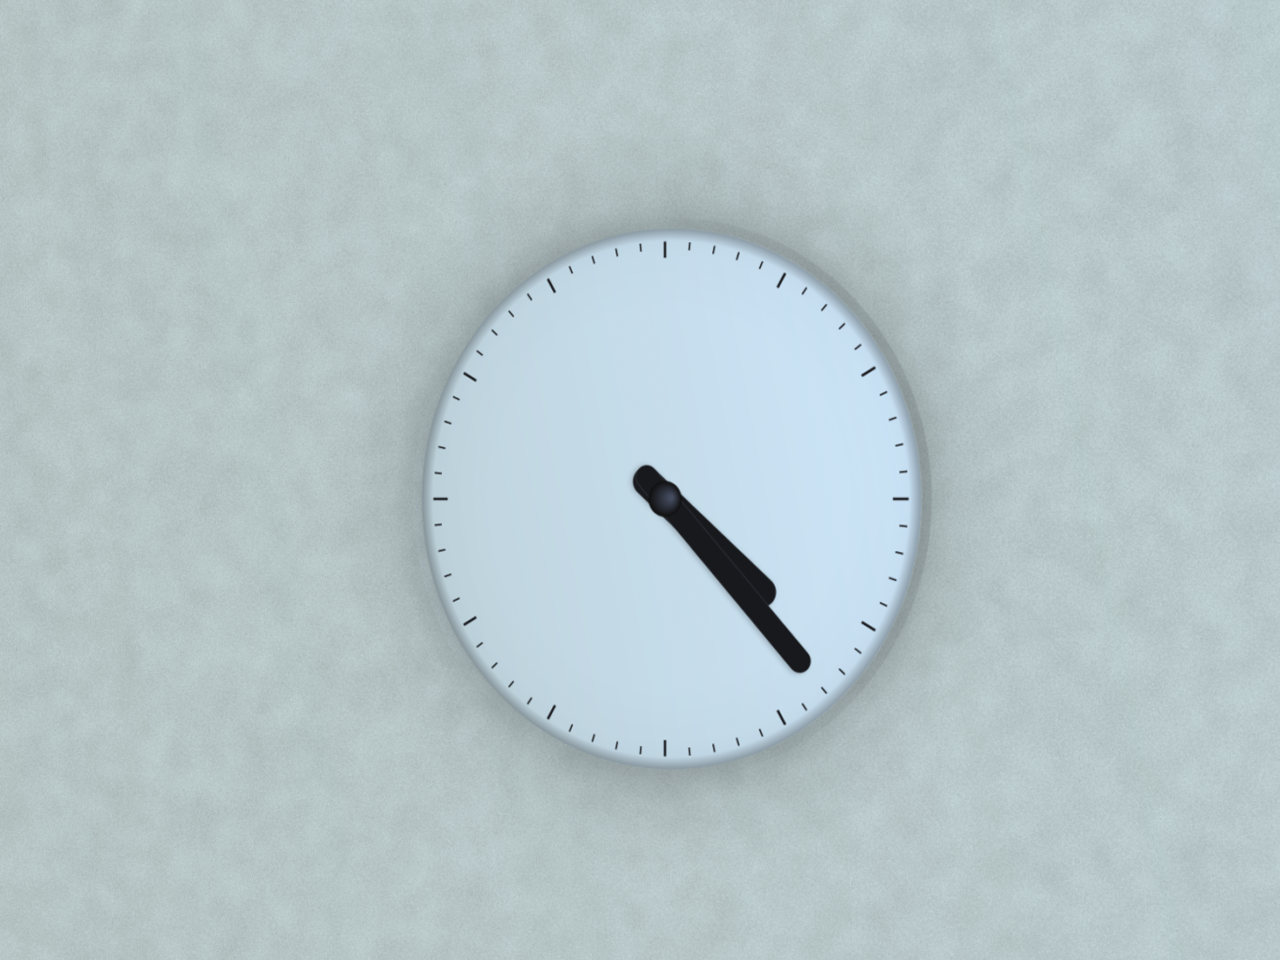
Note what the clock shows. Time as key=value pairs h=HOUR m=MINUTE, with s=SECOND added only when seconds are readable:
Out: h=4 m=23
